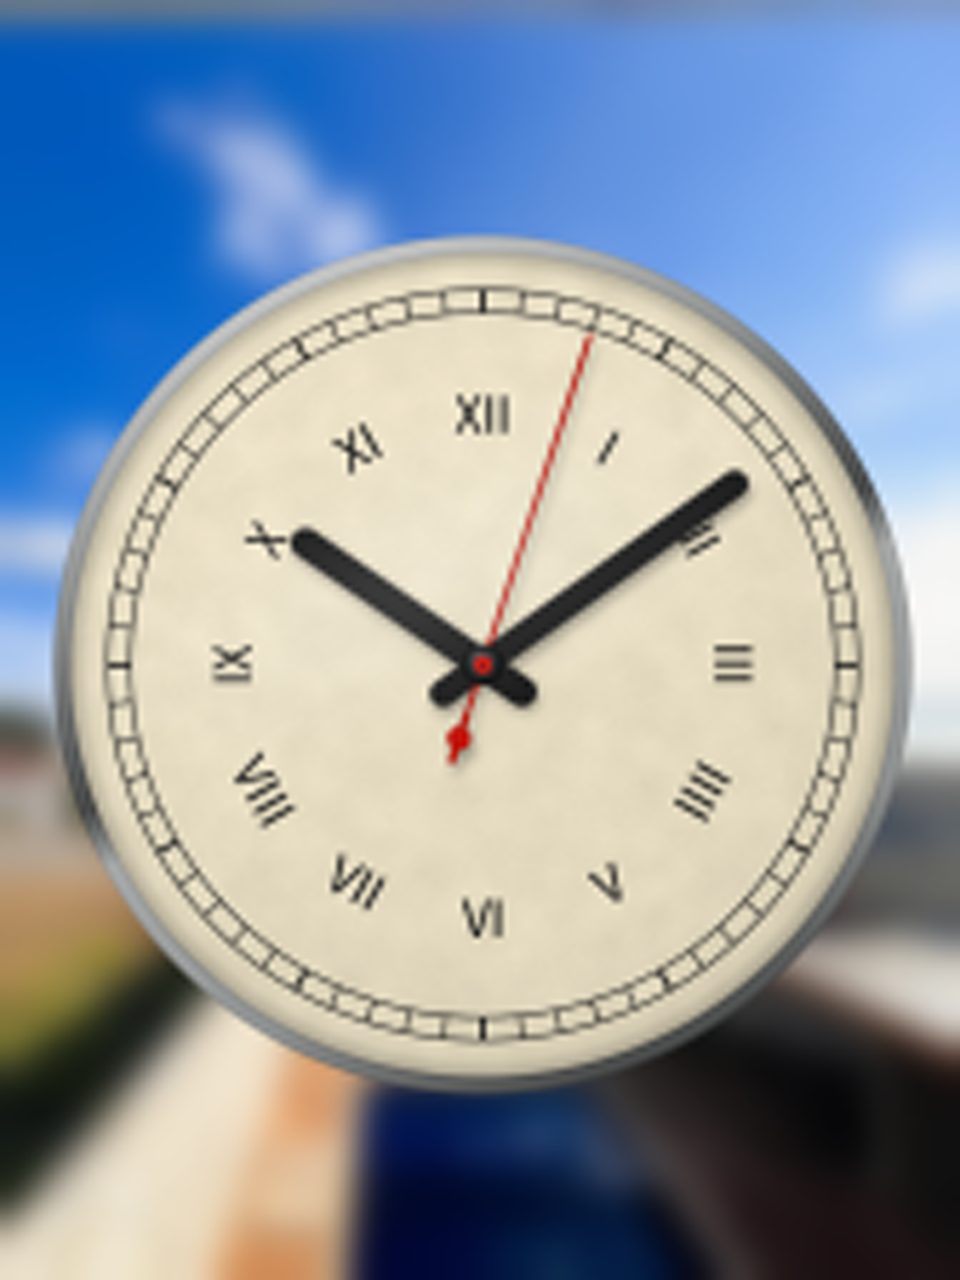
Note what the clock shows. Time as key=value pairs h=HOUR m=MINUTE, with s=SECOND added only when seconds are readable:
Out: h=10 m=9 s=3
